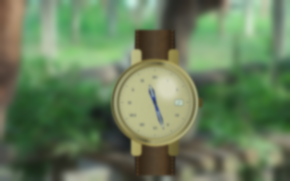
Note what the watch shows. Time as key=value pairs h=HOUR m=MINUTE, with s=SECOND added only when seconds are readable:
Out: h=11 m=27
